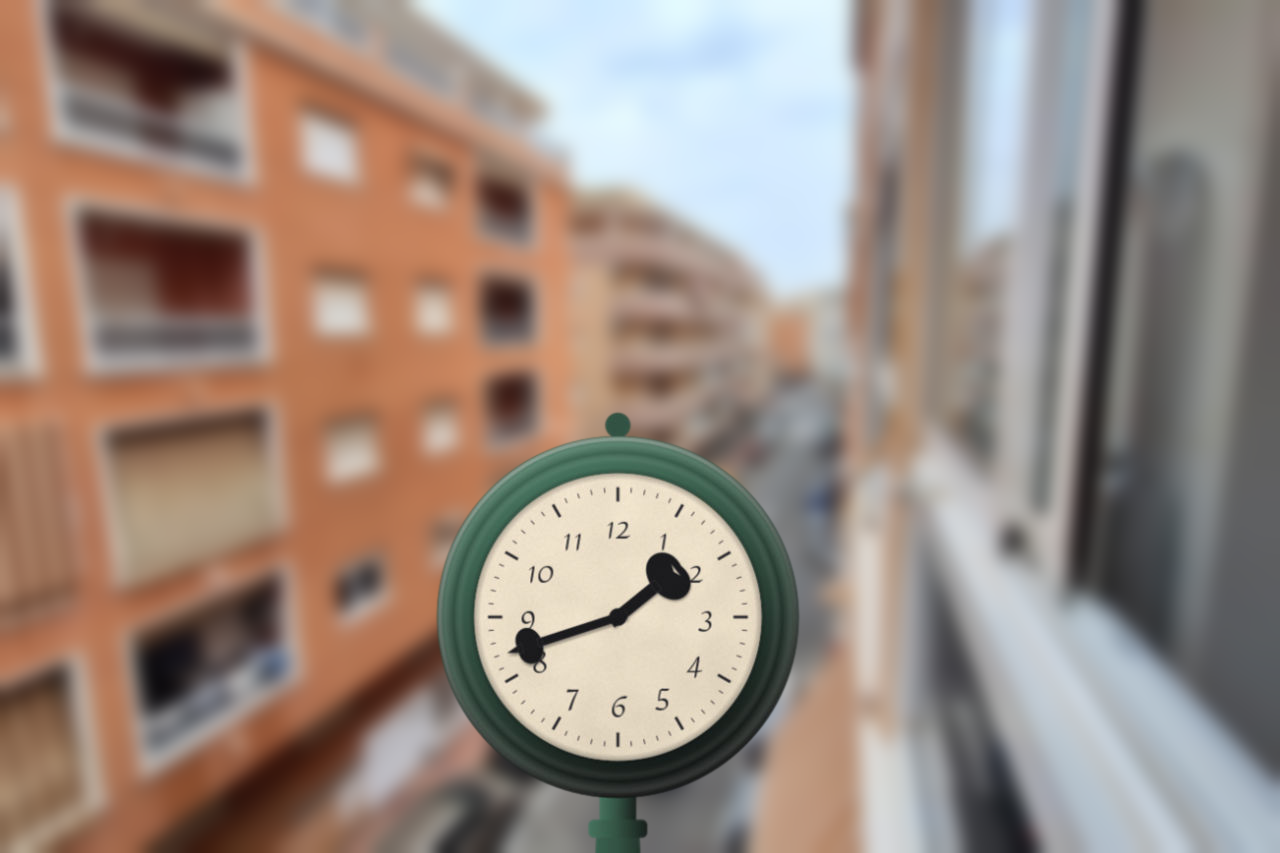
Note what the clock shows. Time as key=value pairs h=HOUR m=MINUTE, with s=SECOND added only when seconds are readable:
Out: h=1 m=42
